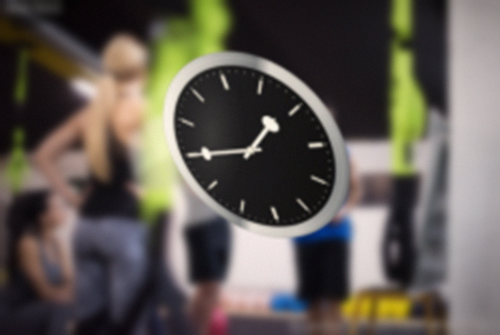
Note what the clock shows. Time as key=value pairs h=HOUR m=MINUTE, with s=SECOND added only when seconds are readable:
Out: h=1 m=45
